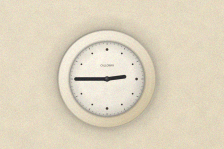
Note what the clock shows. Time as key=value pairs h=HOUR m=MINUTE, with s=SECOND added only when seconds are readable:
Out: h=2 m=45
